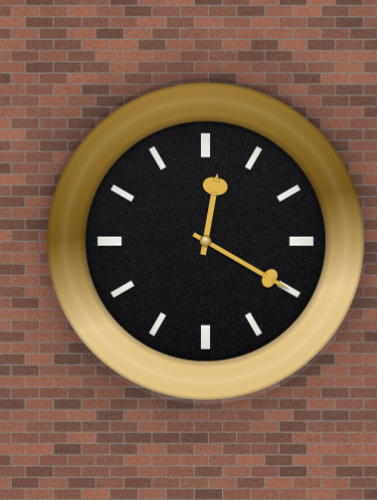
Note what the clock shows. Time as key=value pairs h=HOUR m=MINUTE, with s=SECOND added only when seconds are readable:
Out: h=12 m=20
